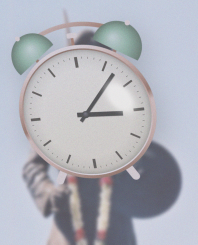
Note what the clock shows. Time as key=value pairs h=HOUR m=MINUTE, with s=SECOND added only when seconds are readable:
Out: h=3 m=7
